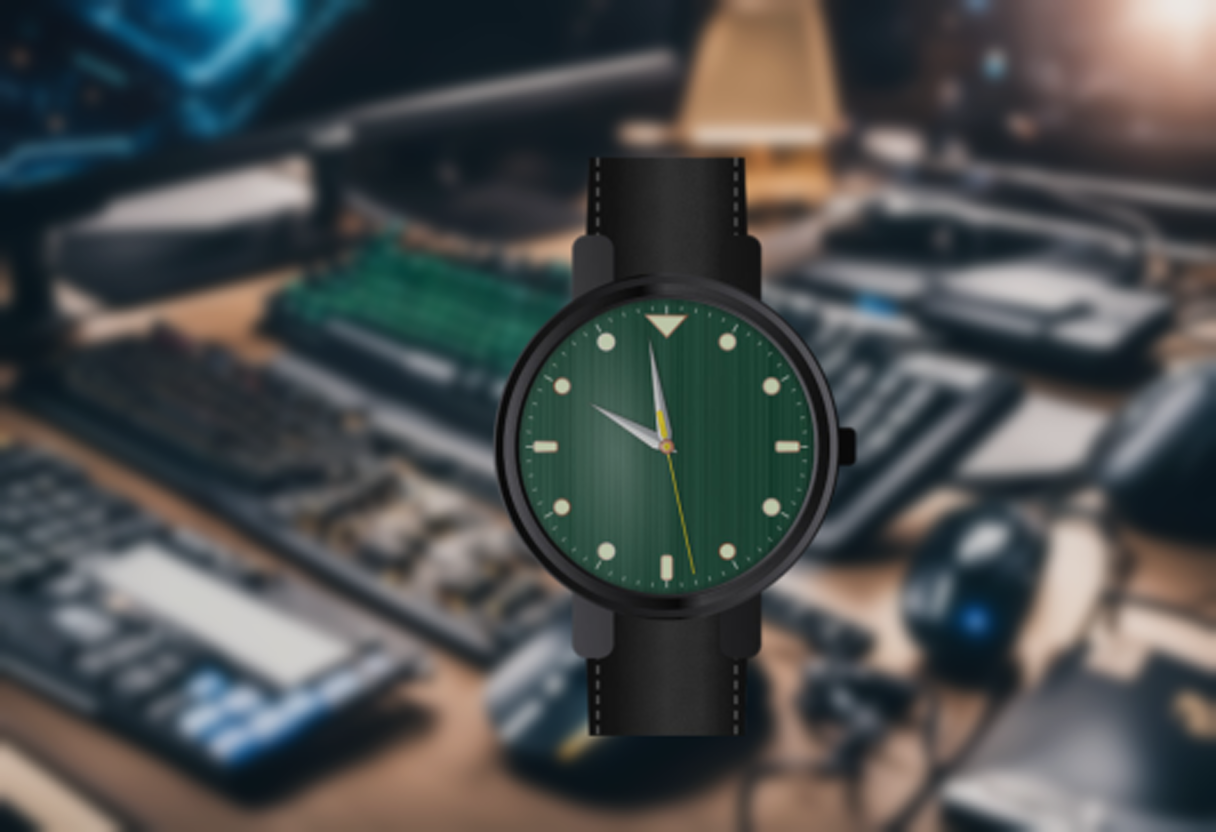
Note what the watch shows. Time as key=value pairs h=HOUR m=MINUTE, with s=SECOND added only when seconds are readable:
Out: h=9 m=58 s=28
